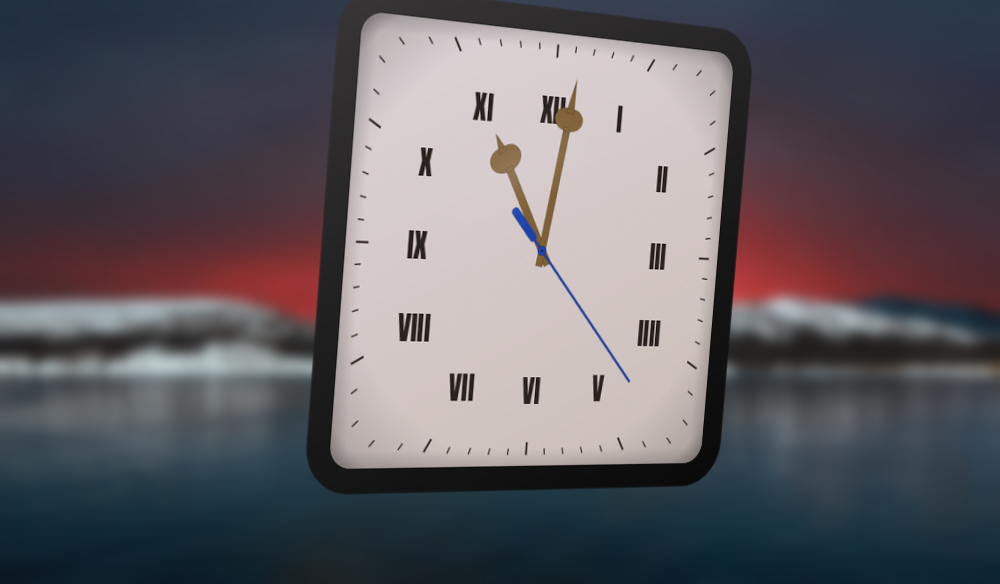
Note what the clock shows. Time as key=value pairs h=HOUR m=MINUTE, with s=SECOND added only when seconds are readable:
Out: h=11 m=1 s=23
